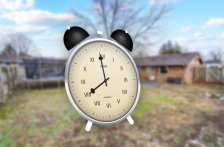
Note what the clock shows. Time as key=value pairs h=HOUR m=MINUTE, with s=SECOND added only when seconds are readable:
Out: h=7 m=59
